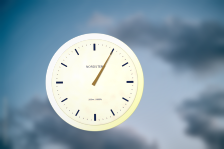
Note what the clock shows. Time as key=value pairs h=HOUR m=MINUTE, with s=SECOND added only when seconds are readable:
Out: h=1 m=5
